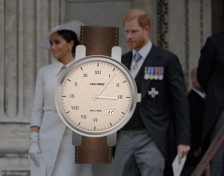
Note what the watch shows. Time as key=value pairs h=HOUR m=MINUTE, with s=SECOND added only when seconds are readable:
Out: h=3 m=6
